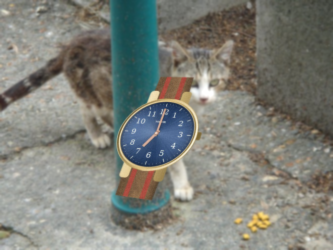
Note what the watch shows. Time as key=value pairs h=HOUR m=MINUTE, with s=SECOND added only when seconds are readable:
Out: h=7 m=0
